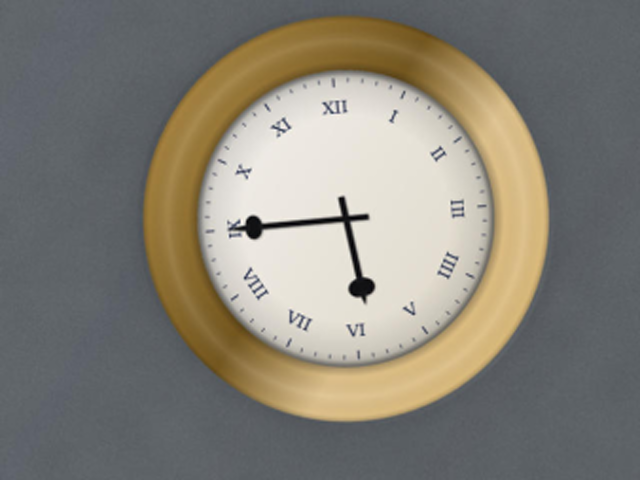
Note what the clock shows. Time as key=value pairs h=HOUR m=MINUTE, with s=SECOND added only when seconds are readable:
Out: h=5 m=45
